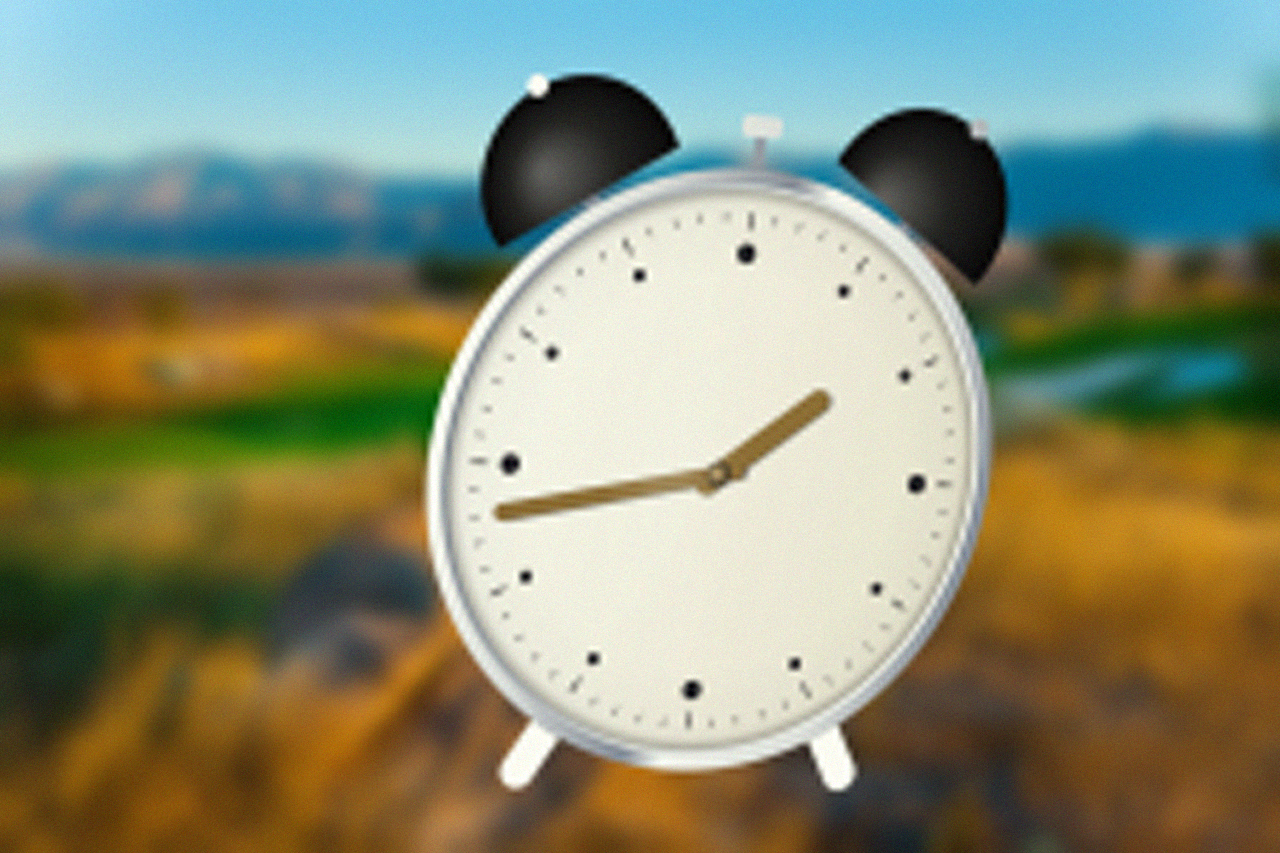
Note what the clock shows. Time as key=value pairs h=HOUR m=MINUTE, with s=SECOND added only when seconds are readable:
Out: h=1 m=43
